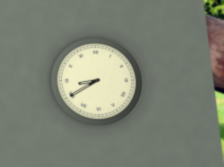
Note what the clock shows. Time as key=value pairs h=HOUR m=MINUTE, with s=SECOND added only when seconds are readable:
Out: h=8 m=40
